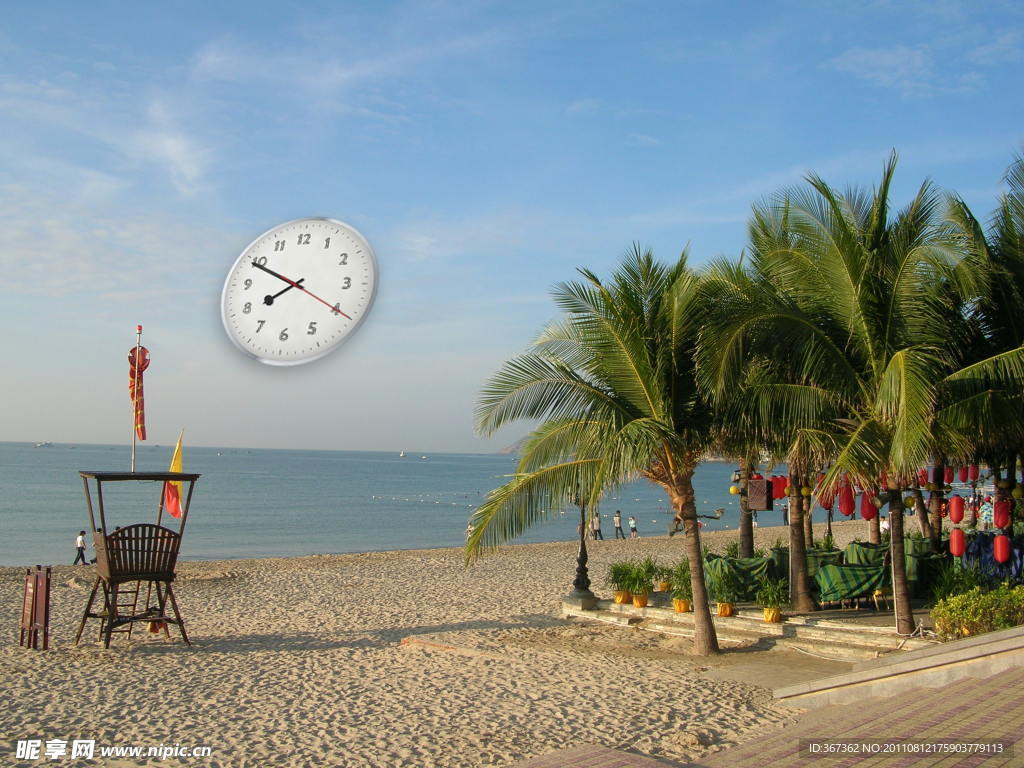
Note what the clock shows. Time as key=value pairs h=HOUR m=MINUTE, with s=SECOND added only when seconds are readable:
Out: h=7 m=49 s=20
